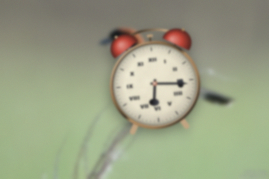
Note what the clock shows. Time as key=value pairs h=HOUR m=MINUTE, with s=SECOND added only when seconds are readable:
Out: h=6 m=16
